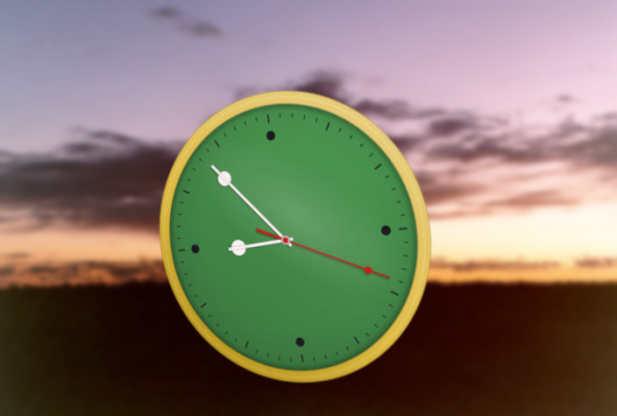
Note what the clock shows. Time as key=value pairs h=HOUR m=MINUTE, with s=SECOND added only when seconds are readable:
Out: h=8 m=53 s=19
